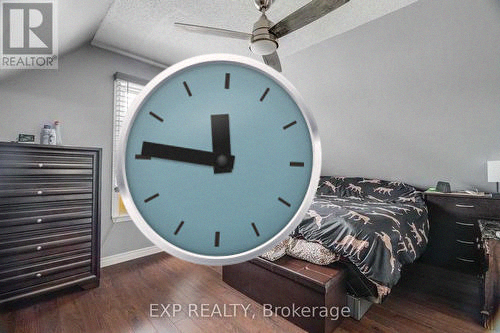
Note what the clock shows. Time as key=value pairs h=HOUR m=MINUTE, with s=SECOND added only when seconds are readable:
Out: h=11 m=46
